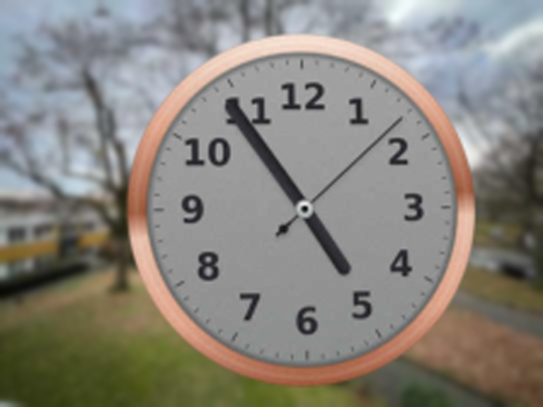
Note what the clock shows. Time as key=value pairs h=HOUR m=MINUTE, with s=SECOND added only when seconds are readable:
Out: h=4 m=54 s=8
